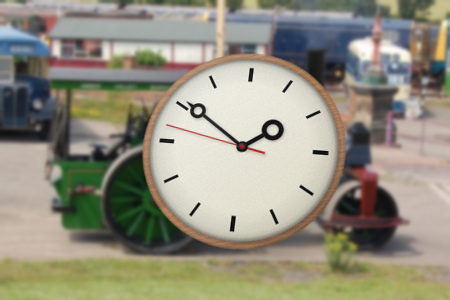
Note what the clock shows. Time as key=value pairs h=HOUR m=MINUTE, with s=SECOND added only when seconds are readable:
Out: h=1 m=50 s=47
